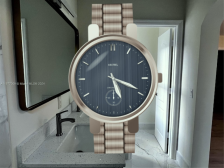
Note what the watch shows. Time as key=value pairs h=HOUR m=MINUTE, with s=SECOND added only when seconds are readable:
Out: h=5 m=19
